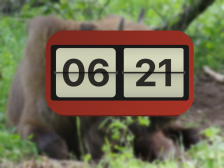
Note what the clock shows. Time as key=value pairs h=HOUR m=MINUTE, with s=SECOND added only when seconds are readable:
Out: h=6 m=21
